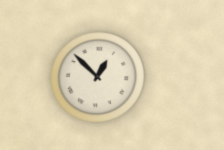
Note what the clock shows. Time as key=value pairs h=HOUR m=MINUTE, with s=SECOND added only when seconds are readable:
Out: h=12 m=52
